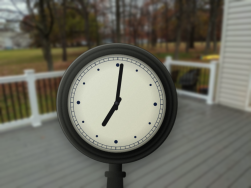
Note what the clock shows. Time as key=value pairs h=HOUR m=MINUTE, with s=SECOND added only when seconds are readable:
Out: h=7 m=1
